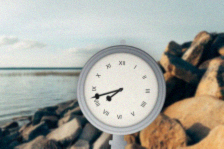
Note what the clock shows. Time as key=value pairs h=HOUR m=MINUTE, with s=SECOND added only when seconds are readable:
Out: h=7 m=42
